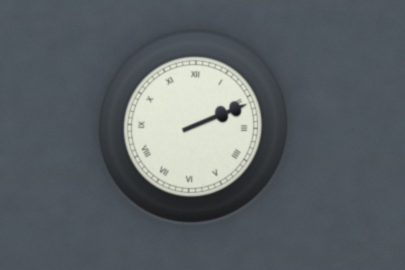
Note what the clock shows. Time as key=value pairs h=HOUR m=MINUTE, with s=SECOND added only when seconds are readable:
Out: h=2 m=11
